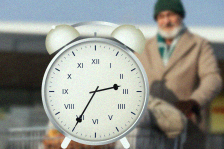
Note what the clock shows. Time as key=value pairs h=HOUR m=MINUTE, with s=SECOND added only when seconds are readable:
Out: h=2 m=35
